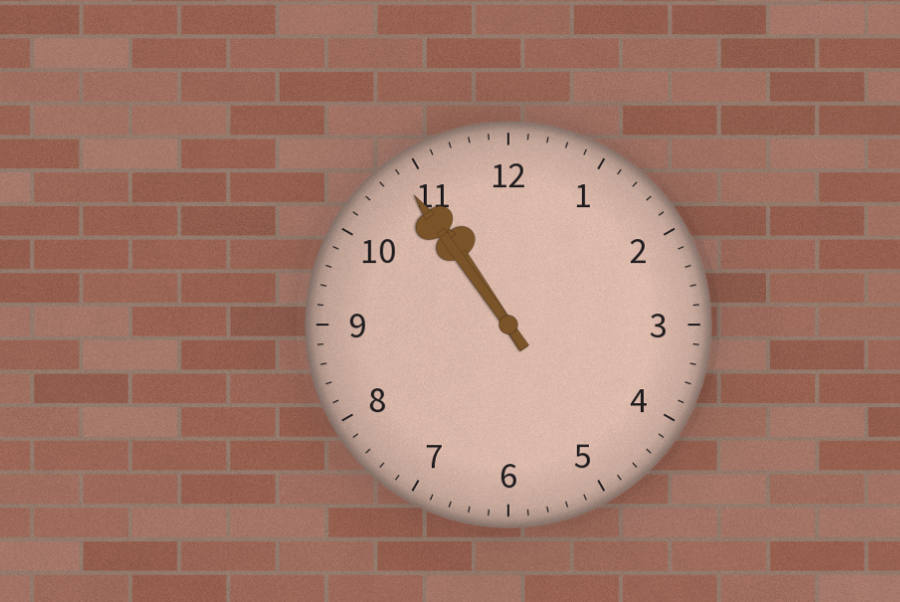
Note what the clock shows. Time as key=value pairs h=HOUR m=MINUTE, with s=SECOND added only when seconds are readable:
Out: h=10 m=54
